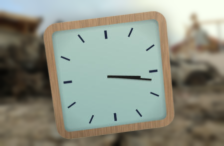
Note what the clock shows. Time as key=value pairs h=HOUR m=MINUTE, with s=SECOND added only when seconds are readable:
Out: h=3 m=17
